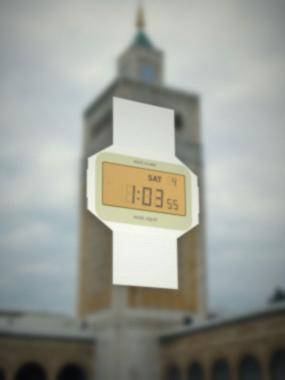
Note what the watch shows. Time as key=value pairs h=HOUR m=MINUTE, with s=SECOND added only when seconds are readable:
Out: h=1 m=3
